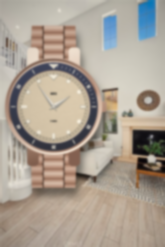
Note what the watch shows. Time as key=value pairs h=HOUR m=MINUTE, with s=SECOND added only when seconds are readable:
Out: h=1 m=54
